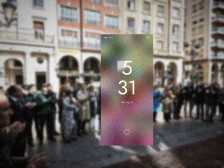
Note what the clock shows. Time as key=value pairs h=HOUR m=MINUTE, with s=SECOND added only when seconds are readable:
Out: h=5 m=31
